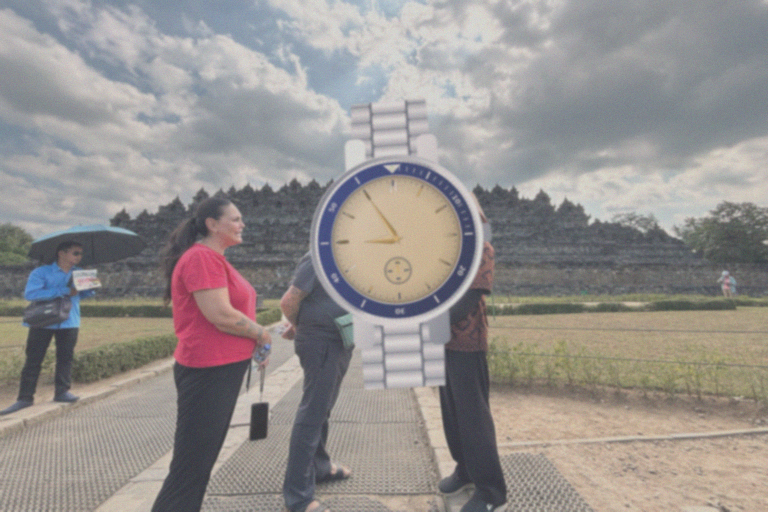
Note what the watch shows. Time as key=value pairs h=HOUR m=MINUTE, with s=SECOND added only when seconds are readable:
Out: h=8 m=55
